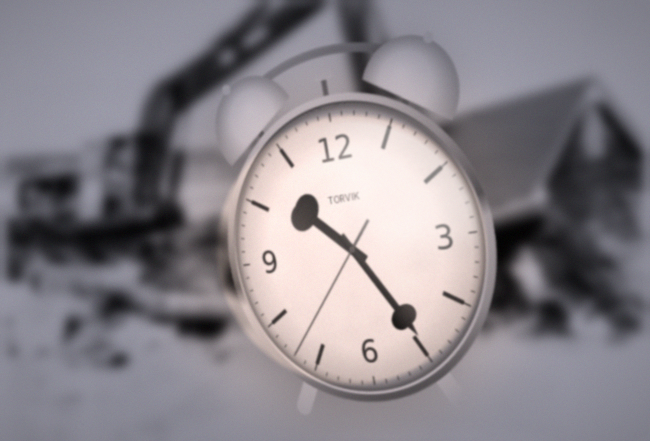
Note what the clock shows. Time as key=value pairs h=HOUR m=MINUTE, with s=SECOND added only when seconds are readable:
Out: h=10 m=24 s=37
